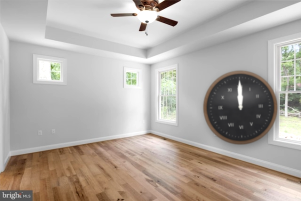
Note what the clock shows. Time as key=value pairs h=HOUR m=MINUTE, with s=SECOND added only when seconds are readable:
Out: h=12 m=0
